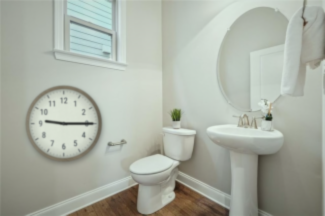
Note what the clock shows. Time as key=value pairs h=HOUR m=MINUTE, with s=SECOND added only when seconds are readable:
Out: h=9 m=15
